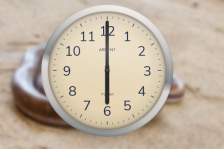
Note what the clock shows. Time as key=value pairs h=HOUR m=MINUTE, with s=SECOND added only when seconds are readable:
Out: h=6 m=0
